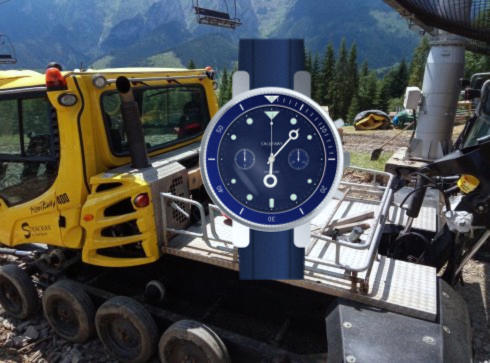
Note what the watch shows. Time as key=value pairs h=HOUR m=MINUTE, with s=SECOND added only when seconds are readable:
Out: h=6 m=7
